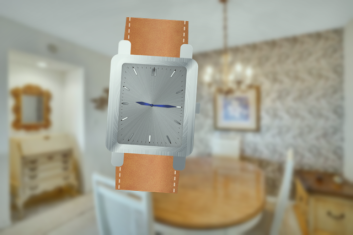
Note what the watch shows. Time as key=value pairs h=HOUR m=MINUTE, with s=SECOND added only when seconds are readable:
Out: h=9 m=15
